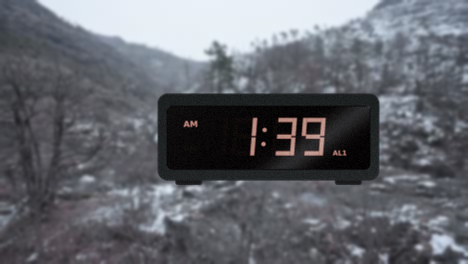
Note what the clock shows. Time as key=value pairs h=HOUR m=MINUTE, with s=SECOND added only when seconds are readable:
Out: h=1 m=39
